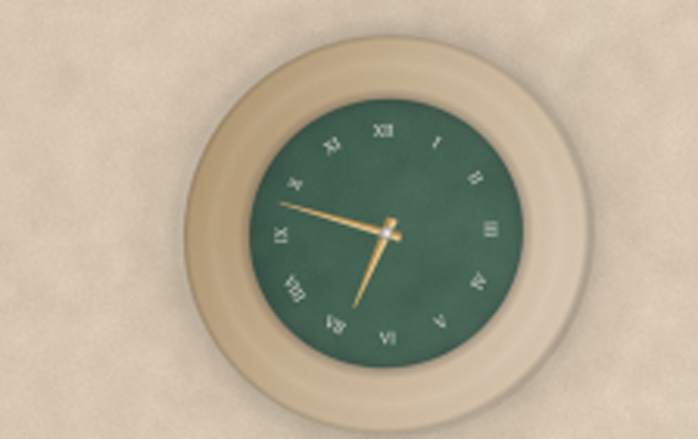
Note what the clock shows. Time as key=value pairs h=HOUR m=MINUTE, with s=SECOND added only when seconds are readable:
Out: h=6 m=48
